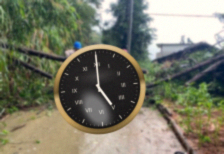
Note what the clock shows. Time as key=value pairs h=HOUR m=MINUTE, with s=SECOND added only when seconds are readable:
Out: h=5 m=0
